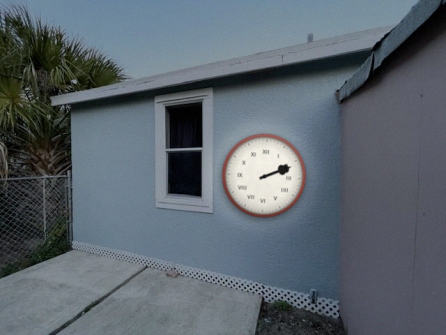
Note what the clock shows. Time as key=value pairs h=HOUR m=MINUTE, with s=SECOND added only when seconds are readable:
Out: h=2 m=11
